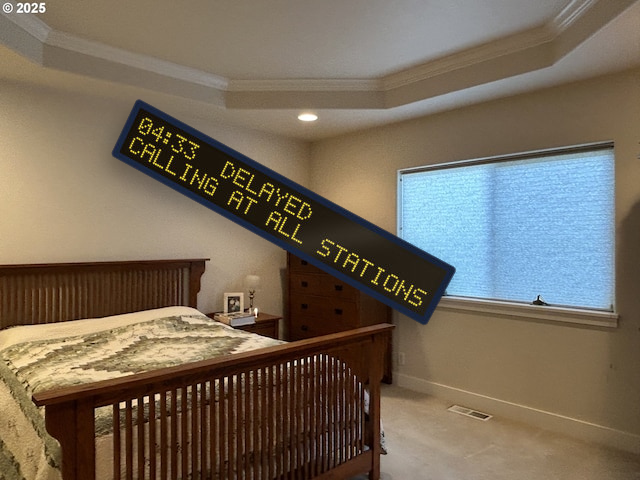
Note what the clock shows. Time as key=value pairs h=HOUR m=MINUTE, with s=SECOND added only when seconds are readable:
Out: h=4 m=33
